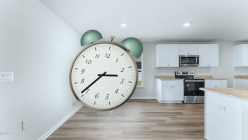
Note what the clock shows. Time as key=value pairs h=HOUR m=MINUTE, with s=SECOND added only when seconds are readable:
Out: h=2 m=36
